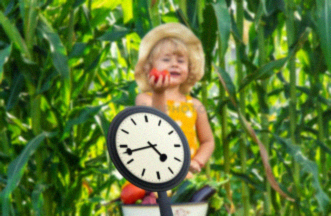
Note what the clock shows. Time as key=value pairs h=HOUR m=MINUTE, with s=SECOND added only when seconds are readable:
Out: h=4 m=43
